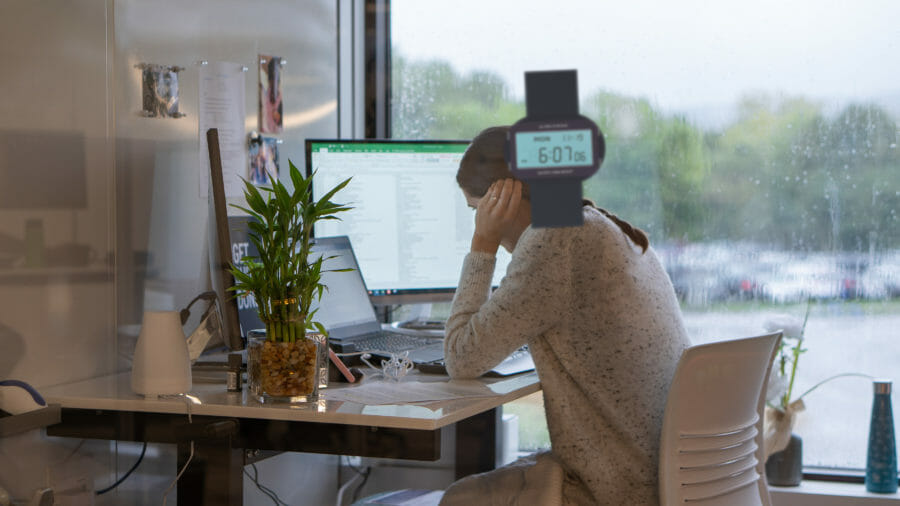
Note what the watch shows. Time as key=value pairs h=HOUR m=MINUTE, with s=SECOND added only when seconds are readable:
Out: h=6 m=7
